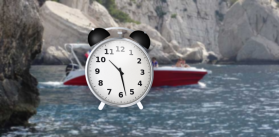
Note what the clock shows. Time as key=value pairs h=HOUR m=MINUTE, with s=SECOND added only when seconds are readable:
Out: h=10 m=28
